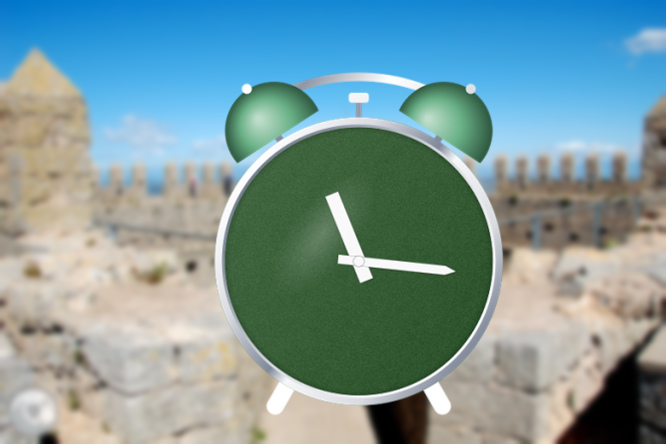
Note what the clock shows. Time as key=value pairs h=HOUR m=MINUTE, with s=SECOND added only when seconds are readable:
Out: h=11 m=16
